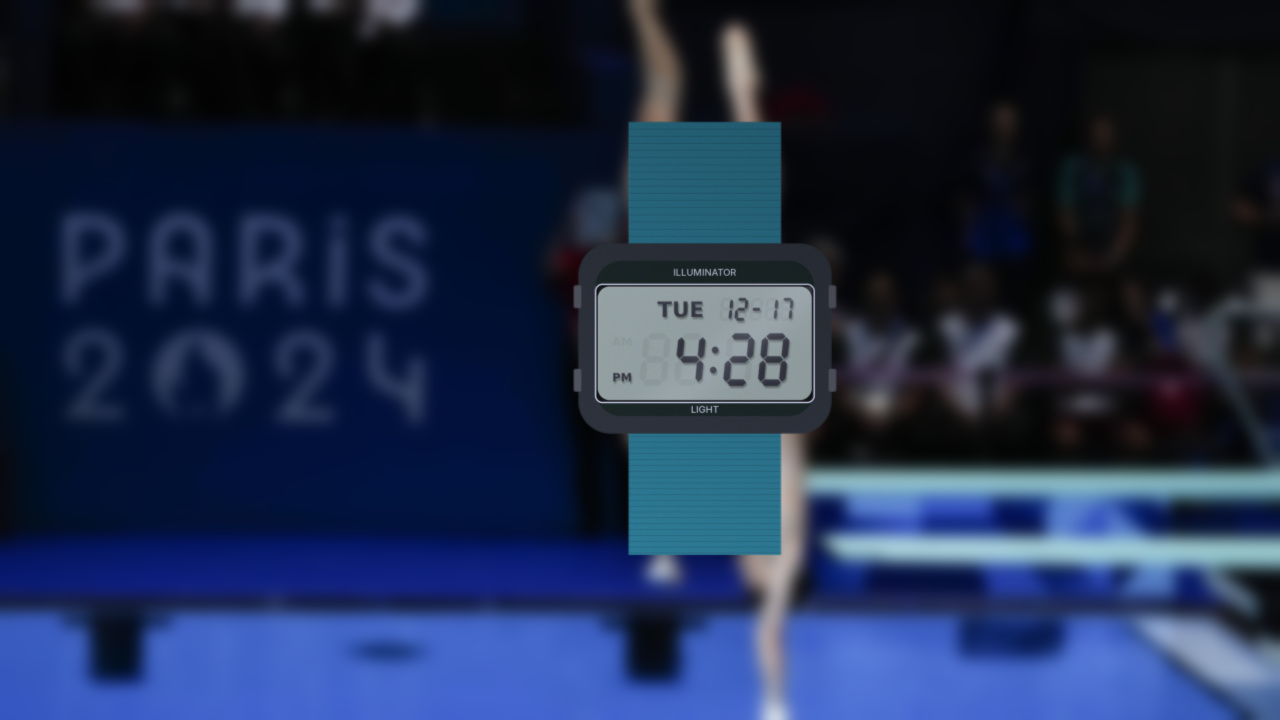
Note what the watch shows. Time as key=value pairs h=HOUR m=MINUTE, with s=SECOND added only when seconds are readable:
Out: h=4 m=28
